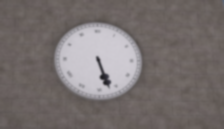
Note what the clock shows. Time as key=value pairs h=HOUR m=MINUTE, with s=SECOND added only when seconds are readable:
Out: h=5 m=27
